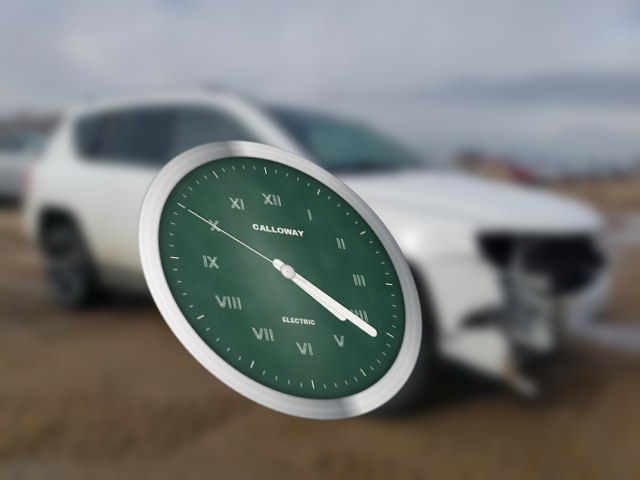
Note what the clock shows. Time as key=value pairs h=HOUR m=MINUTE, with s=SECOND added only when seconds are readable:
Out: h=4 m=20 s=50
